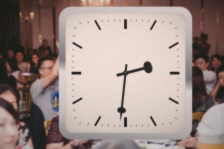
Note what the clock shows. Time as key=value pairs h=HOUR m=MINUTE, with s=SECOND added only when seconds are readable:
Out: h=2 m=31
